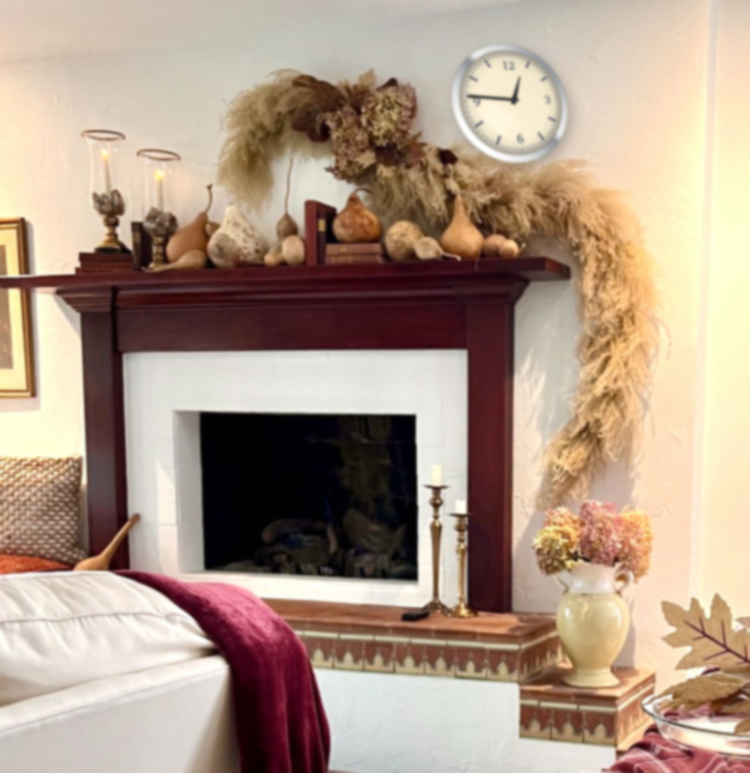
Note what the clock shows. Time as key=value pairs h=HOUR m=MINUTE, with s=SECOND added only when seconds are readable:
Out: h=12 m=46
